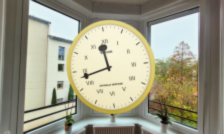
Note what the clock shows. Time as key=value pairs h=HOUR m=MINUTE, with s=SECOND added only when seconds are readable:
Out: h=11 m=43
